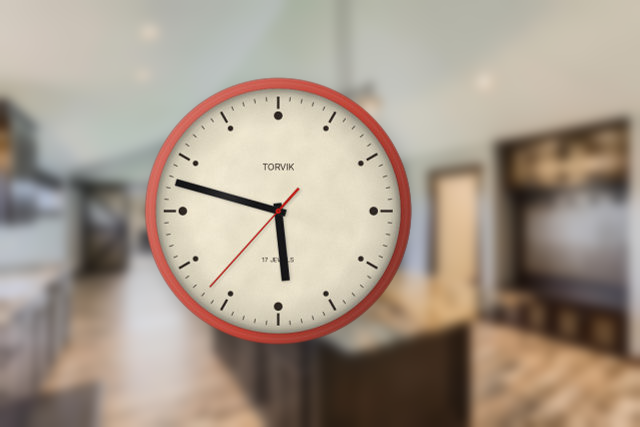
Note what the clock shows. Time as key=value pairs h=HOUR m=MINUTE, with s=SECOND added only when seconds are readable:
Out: h=5 m=47 s=37
